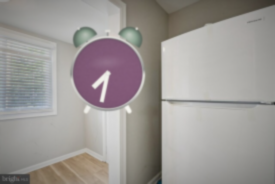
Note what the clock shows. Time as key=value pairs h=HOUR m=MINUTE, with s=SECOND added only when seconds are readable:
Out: h=7 m=32
